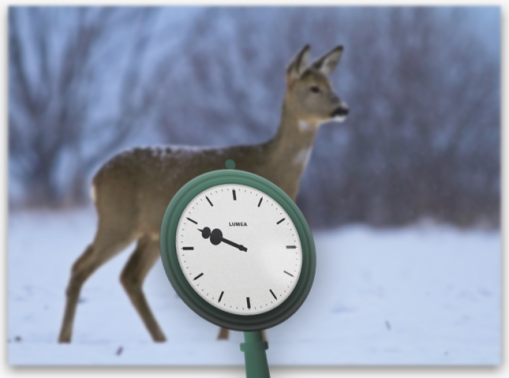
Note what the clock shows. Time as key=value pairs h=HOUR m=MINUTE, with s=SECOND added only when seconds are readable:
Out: h=9 m=49
